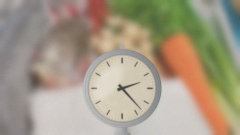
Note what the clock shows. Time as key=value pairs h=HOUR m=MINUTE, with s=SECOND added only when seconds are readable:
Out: h=2 m=23
